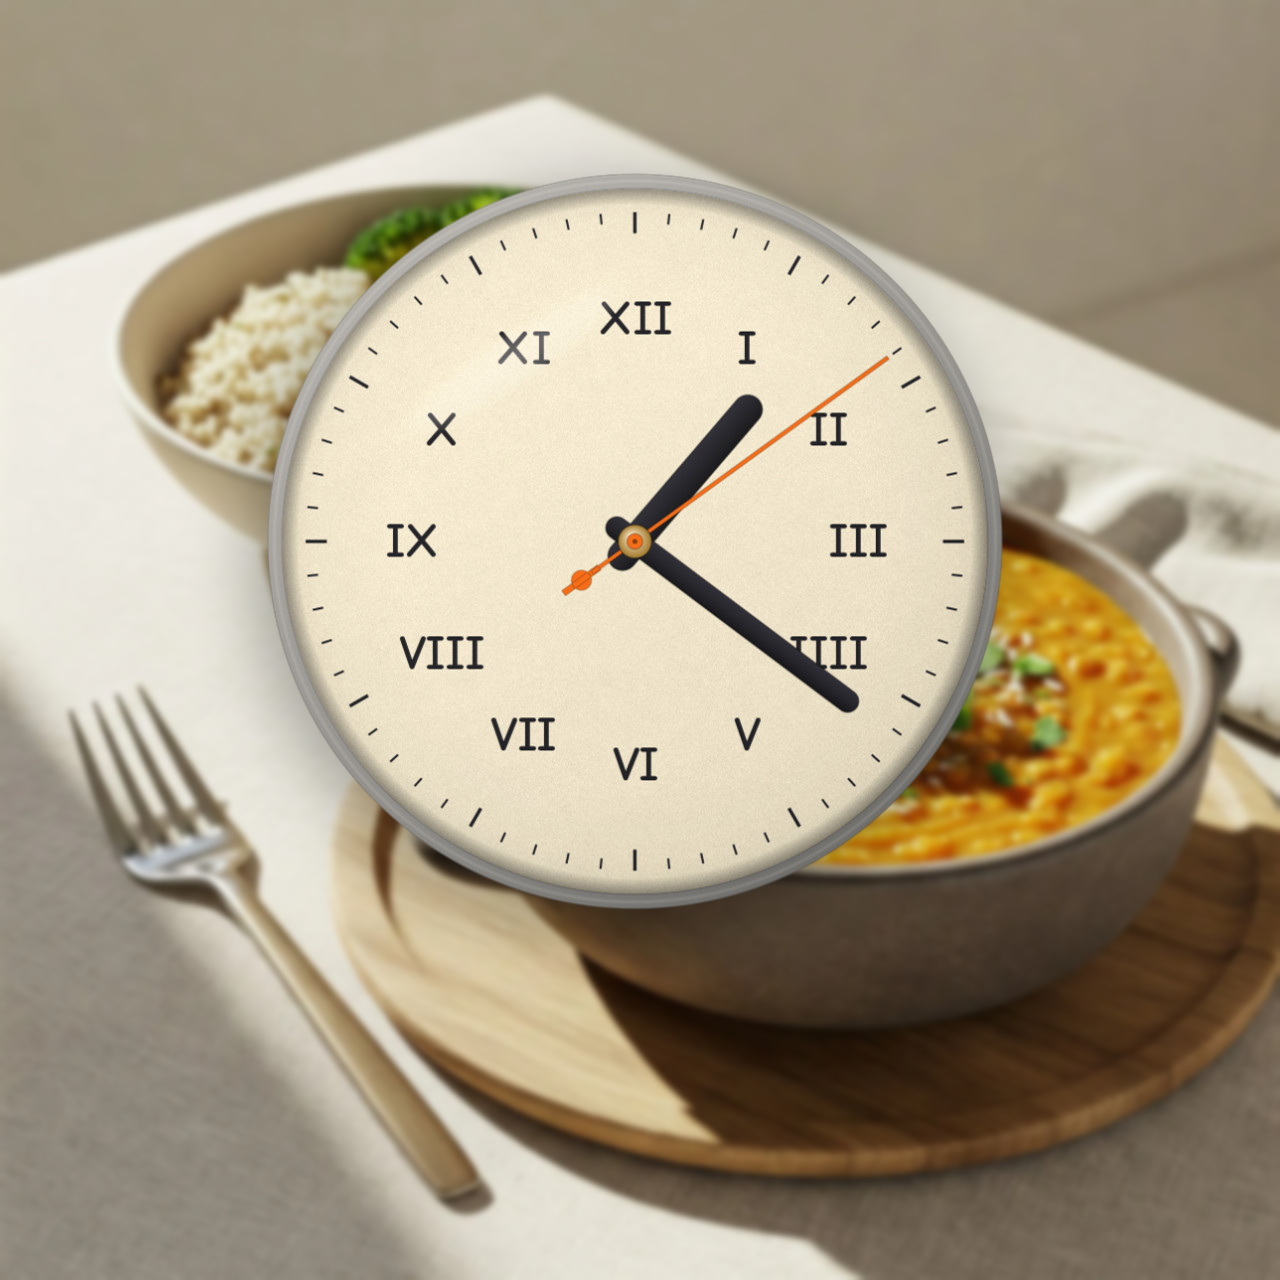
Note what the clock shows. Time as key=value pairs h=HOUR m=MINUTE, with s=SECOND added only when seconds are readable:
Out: h=1 m=21 s=9
